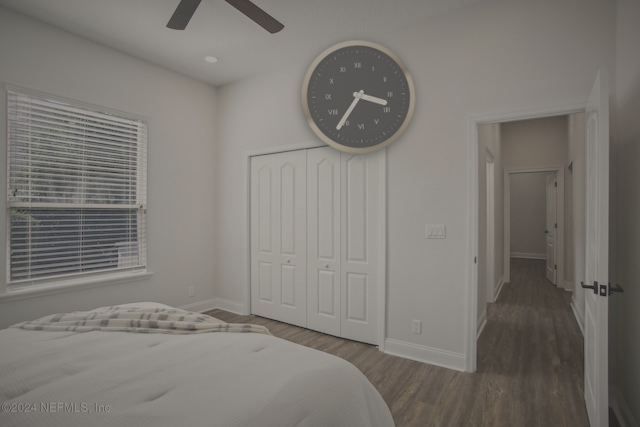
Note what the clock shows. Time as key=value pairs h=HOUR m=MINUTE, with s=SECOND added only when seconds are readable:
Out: h=3 m=36
